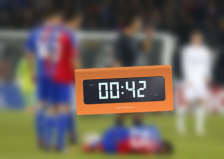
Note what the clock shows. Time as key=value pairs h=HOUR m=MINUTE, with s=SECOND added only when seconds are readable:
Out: h=0 m=42
